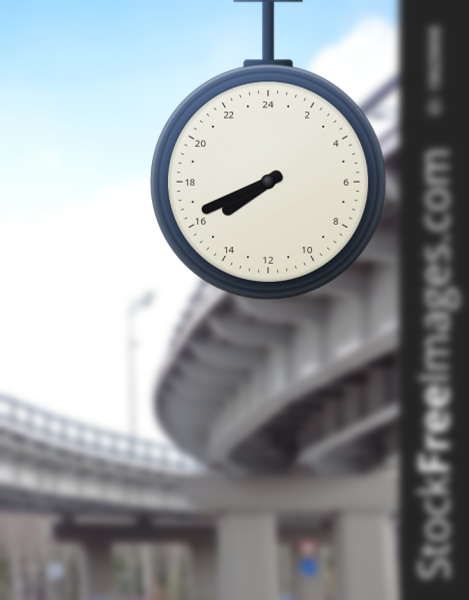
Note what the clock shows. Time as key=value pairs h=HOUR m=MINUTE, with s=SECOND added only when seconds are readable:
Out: h=15 m=41
